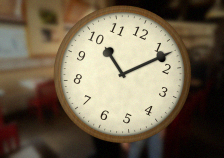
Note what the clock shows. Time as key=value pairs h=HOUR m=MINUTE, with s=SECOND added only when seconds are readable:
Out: h=10 m=7
